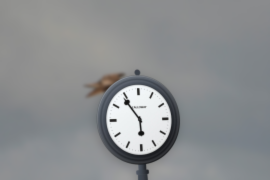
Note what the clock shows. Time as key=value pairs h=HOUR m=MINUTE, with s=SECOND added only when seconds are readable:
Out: h=5 m=54
